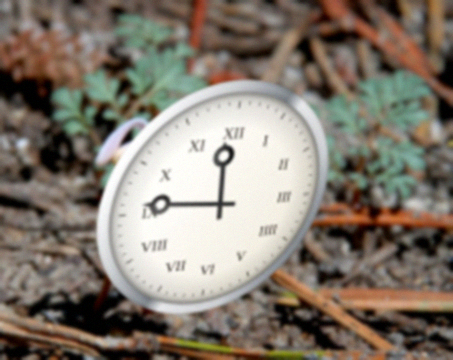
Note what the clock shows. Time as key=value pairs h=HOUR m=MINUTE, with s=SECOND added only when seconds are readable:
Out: h=11 m=46
